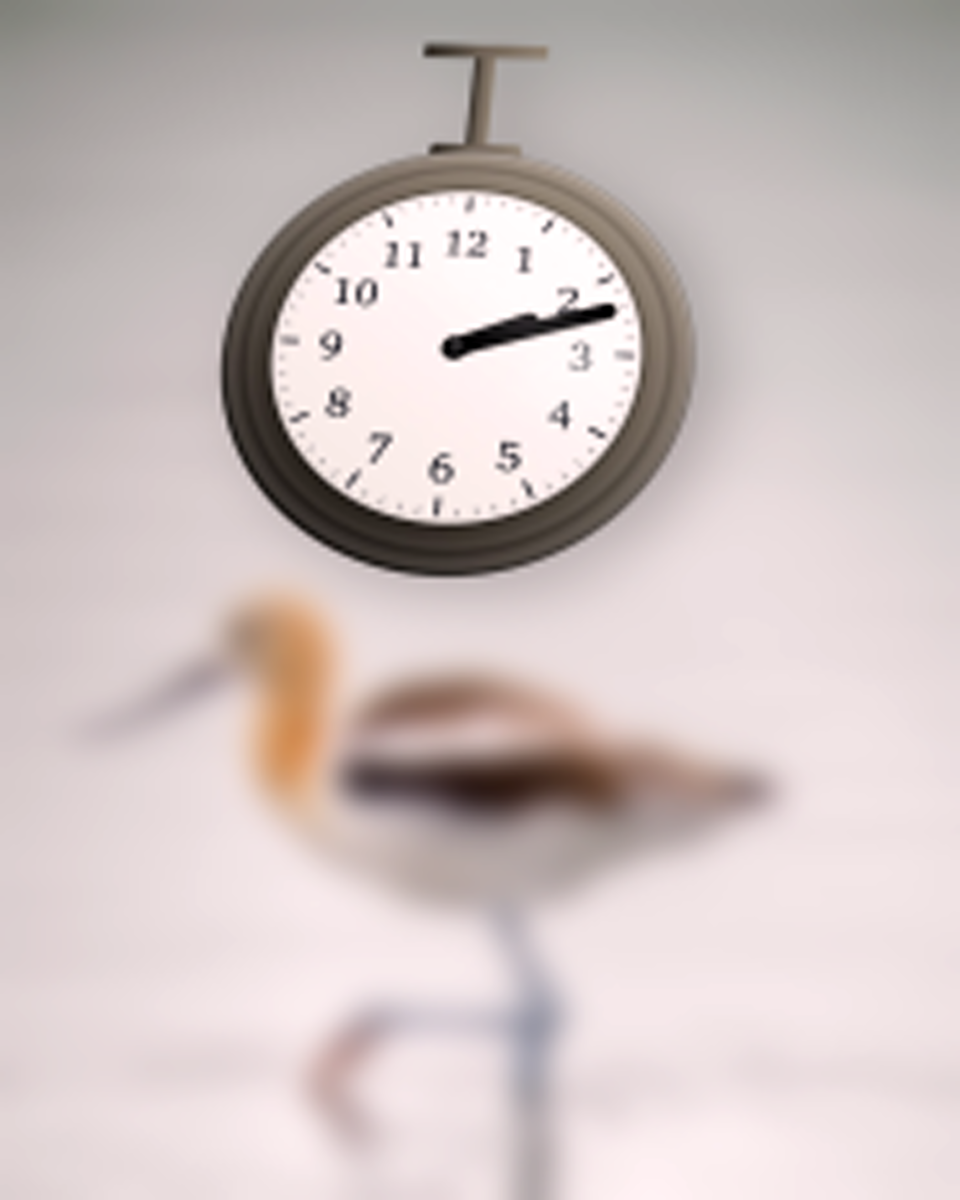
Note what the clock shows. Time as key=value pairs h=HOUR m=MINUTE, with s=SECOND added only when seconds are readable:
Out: h=2 m=12
